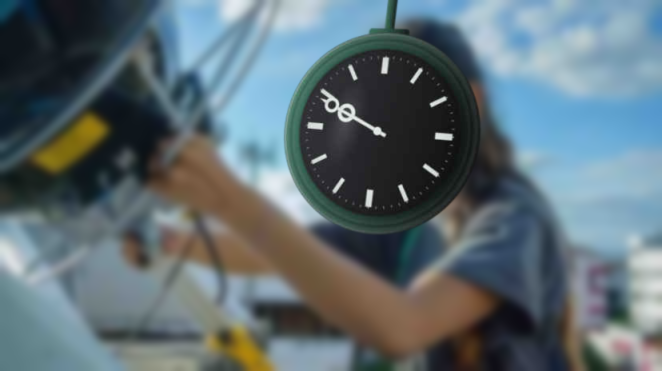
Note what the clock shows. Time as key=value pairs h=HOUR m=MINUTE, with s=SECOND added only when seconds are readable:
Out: h=9 m=49
